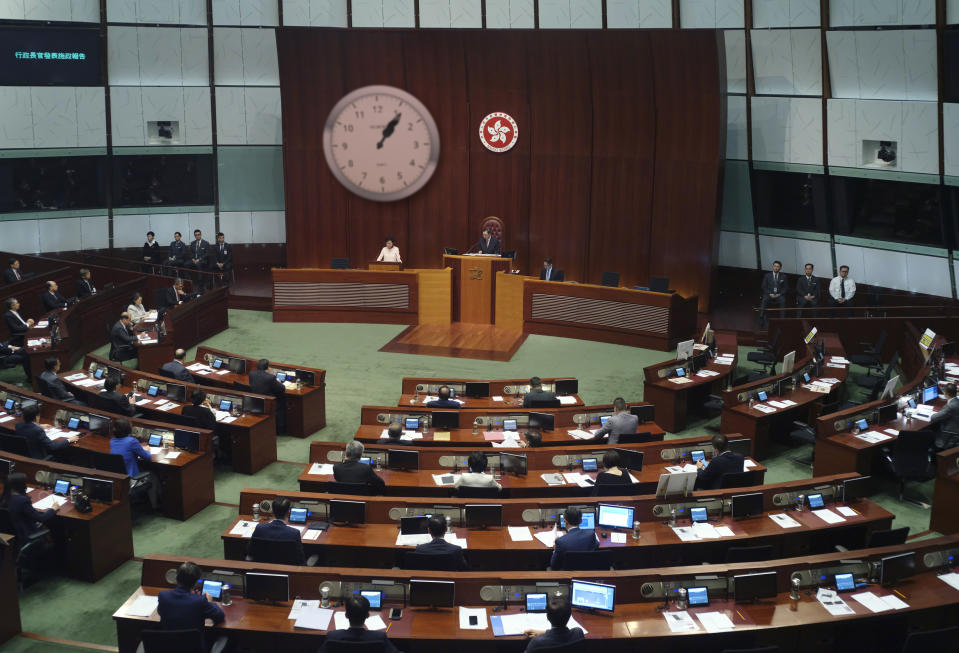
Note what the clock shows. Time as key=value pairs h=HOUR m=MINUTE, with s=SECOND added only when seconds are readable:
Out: h=1 m=6
